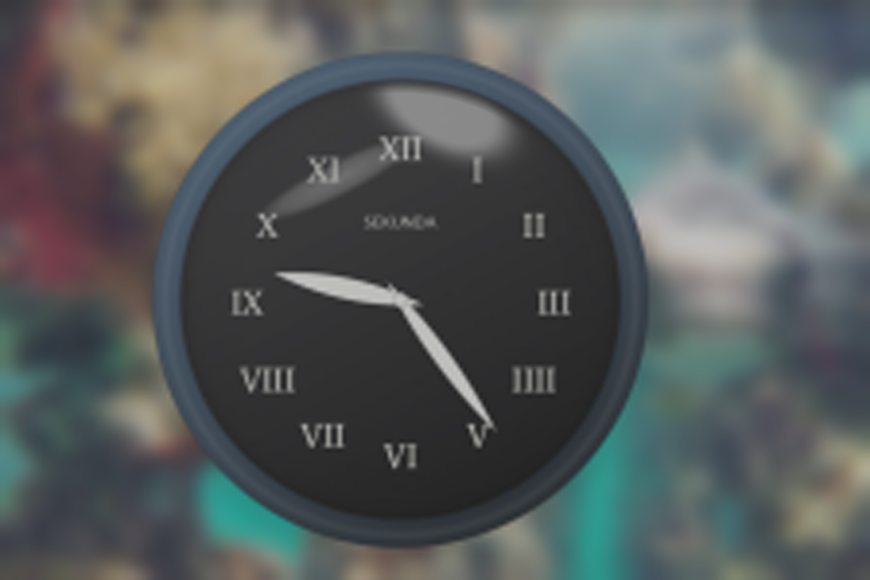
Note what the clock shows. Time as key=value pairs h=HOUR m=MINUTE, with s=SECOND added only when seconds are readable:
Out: h=9 m=24
